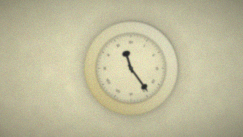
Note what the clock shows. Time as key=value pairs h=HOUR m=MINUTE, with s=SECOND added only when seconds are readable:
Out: h=11 m=24
